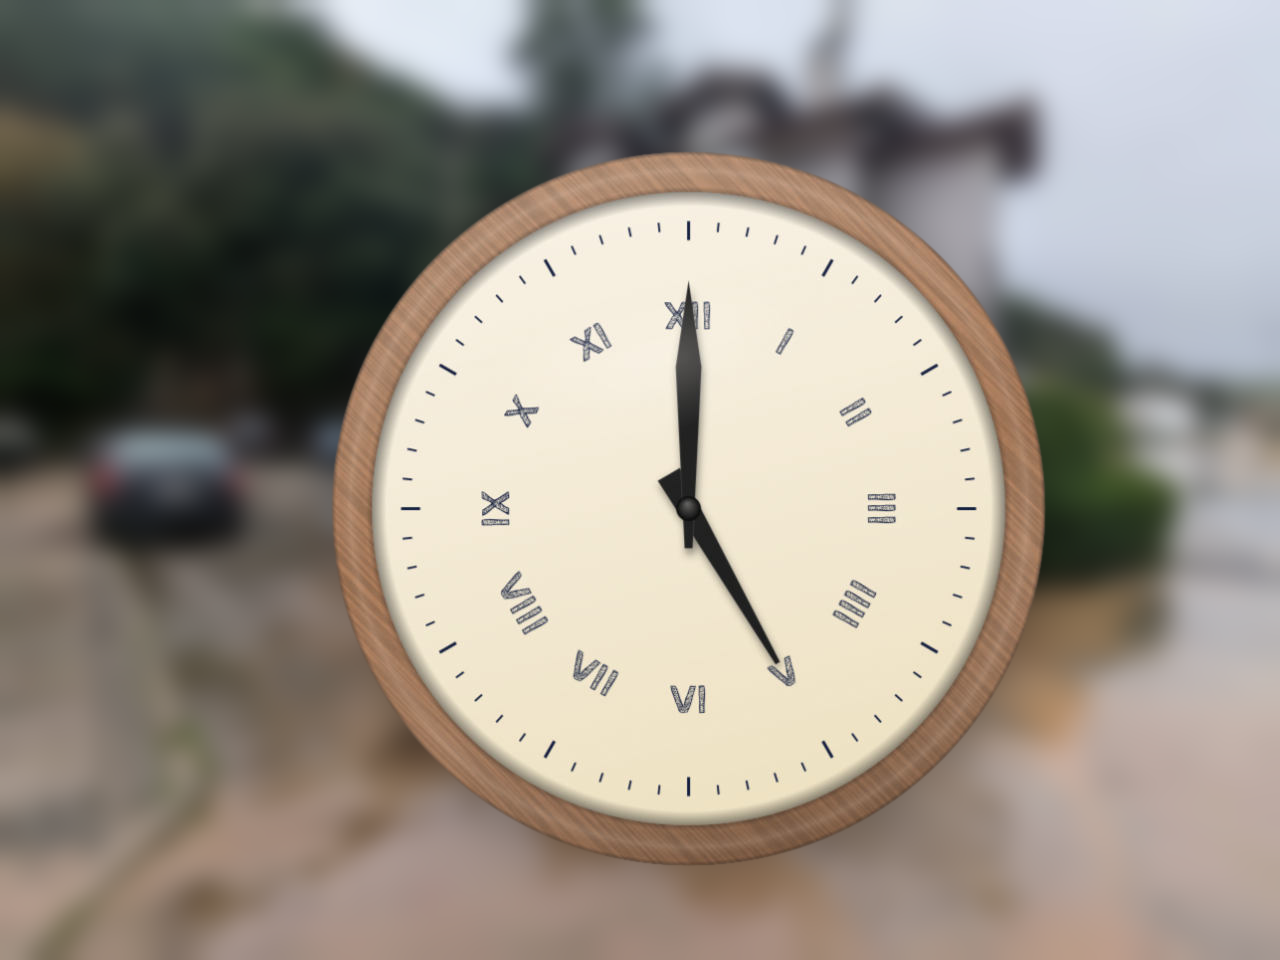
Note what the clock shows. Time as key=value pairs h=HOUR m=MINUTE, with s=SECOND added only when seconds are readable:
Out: h=5 m=0
